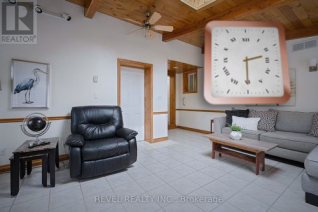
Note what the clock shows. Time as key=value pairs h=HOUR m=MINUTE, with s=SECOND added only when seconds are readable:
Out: h=2 m=30
